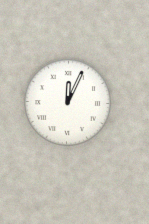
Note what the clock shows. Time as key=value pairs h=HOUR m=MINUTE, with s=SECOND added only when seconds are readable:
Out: h=12 m=4
